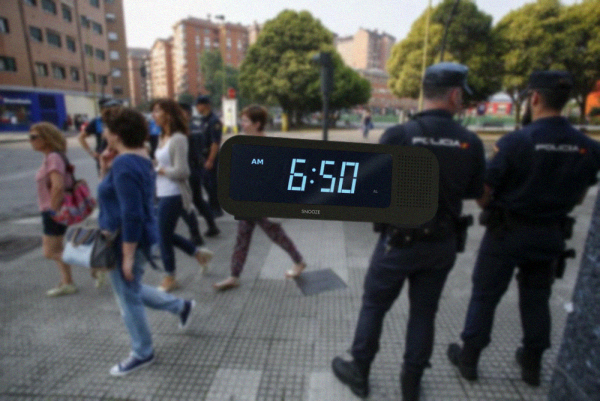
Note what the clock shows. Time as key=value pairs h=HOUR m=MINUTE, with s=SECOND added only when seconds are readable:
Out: h=6 m=50
